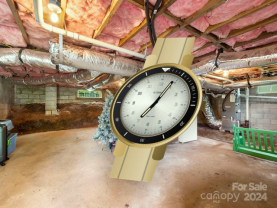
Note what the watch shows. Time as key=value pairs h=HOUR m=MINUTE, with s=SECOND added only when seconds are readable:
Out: h=7 m=4
